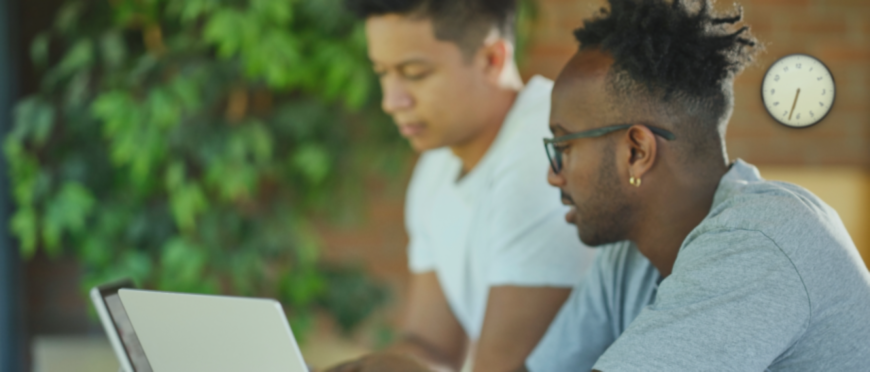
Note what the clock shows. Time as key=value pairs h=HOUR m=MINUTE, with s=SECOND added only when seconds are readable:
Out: h=6 m=33
